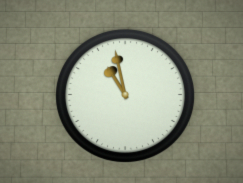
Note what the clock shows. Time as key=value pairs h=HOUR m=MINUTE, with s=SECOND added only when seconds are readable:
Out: h=10 m=58
